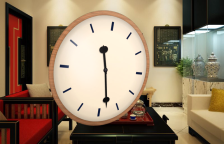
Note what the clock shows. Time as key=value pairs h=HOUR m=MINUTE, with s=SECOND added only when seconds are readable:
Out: h=11 m=28
